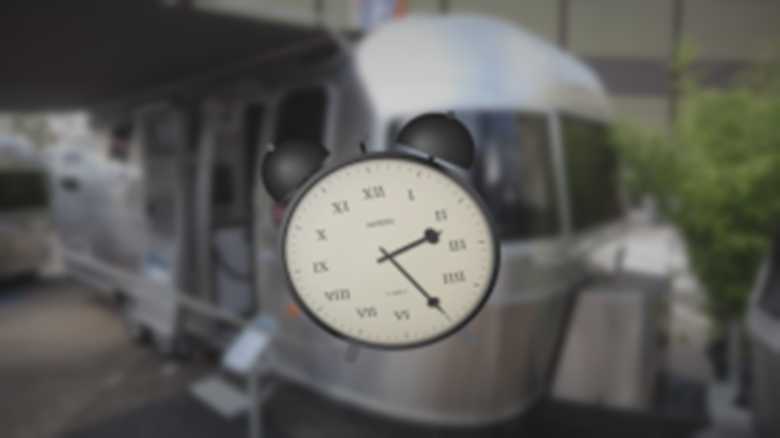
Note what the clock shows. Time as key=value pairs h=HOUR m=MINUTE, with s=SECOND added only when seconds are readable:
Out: h=2 m=25
